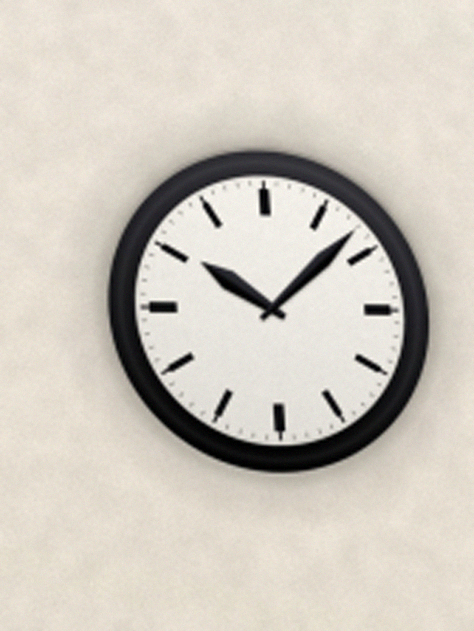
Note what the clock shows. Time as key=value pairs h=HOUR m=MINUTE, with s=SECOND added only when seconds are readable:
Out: h=10 m=8
